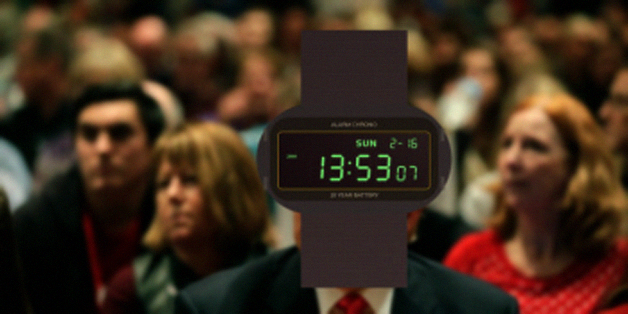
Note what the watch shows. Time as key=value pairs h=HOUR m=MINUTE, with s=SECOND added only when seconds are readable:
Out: h=13 m=53 s=7
